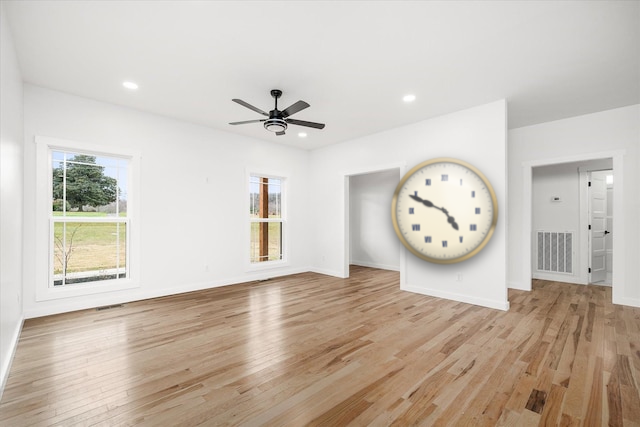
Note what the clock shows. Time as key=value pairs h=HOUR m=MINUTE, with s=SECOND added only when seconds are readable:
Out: h=4 m=49
